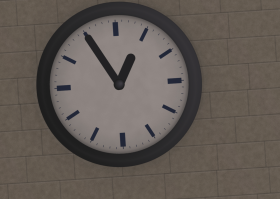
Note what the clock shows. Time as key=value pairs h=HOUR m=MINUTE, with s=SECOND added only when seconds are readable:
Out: h=12 m=55
